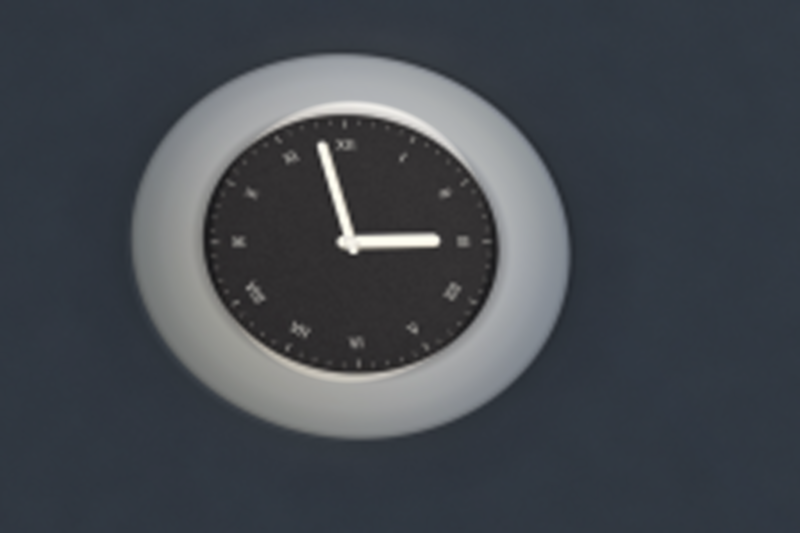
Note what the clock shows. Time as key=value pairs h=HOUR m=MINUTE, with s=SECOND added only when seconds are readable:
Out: h=2 m=58
